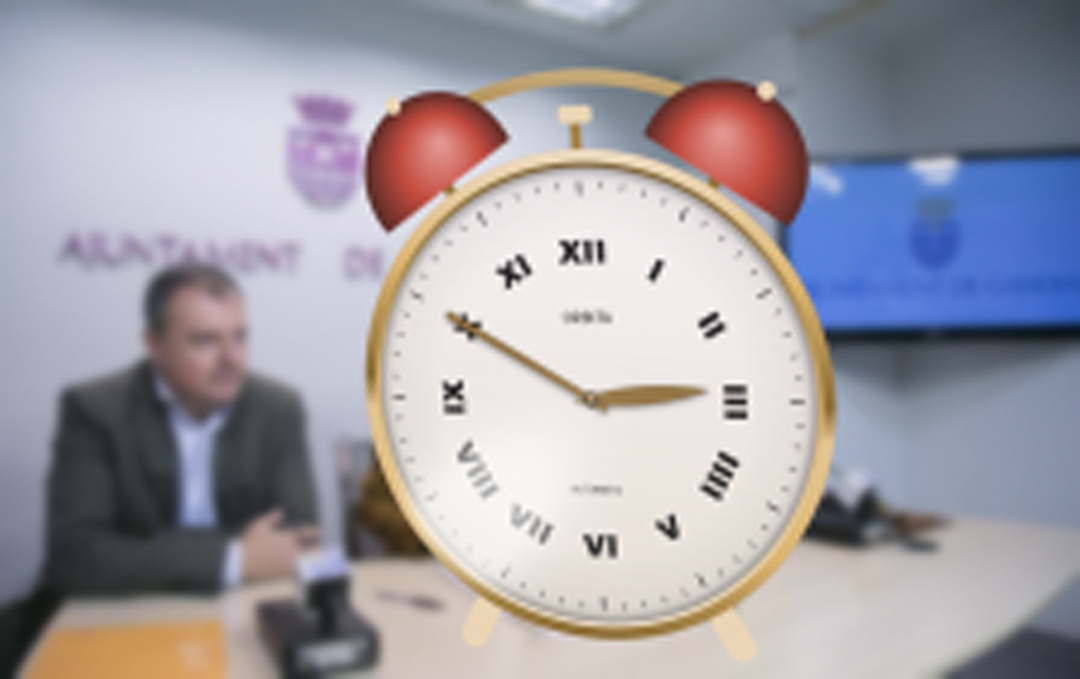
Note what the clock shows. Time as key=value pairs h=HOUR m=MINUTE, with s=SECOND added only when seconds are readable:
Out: h=2 m=50
